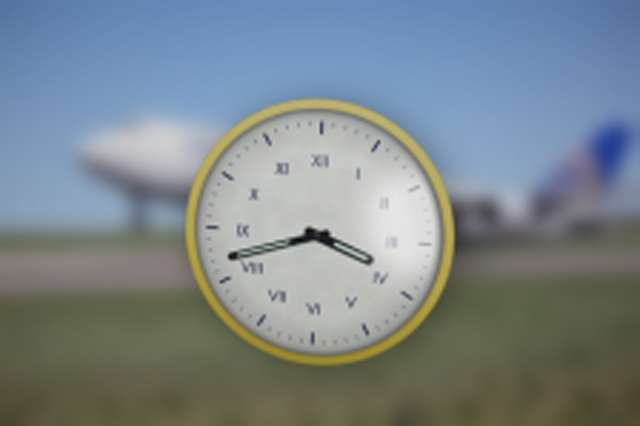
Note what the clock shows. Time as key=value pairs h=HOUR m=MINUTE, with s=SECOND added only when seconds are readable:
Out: h=3 m=42
